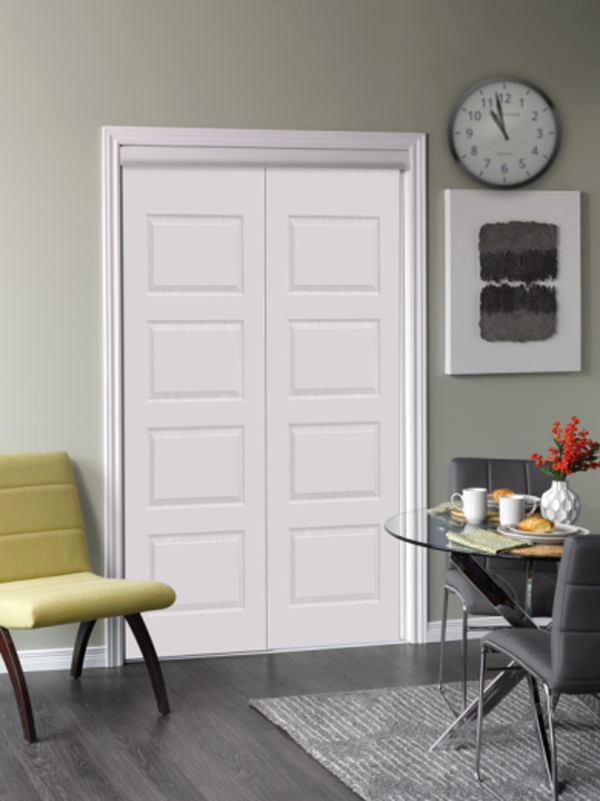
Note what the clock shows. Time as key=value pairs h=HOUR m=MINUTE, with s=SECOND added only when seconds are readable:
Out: h=10 m=58
